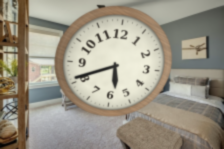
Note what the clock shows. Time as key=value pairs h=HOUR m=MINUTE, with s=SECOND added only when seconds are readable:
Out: h=5 m=41
